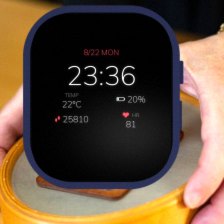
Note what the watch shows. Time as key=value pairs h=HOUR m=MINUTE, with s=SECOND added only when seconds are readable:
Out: h=23 m=36
